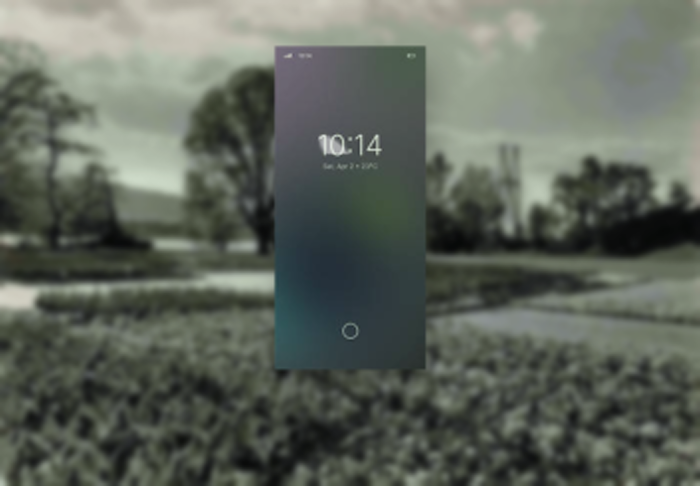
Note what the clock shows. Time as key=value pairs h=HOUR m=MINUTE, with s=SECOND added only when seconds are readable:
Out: h=10 m=14
